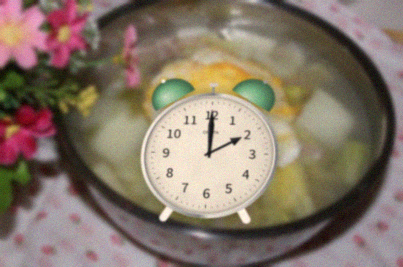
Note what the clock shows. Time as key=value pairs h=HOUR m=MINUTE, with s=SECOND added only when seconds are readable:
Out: h=2 m=0
